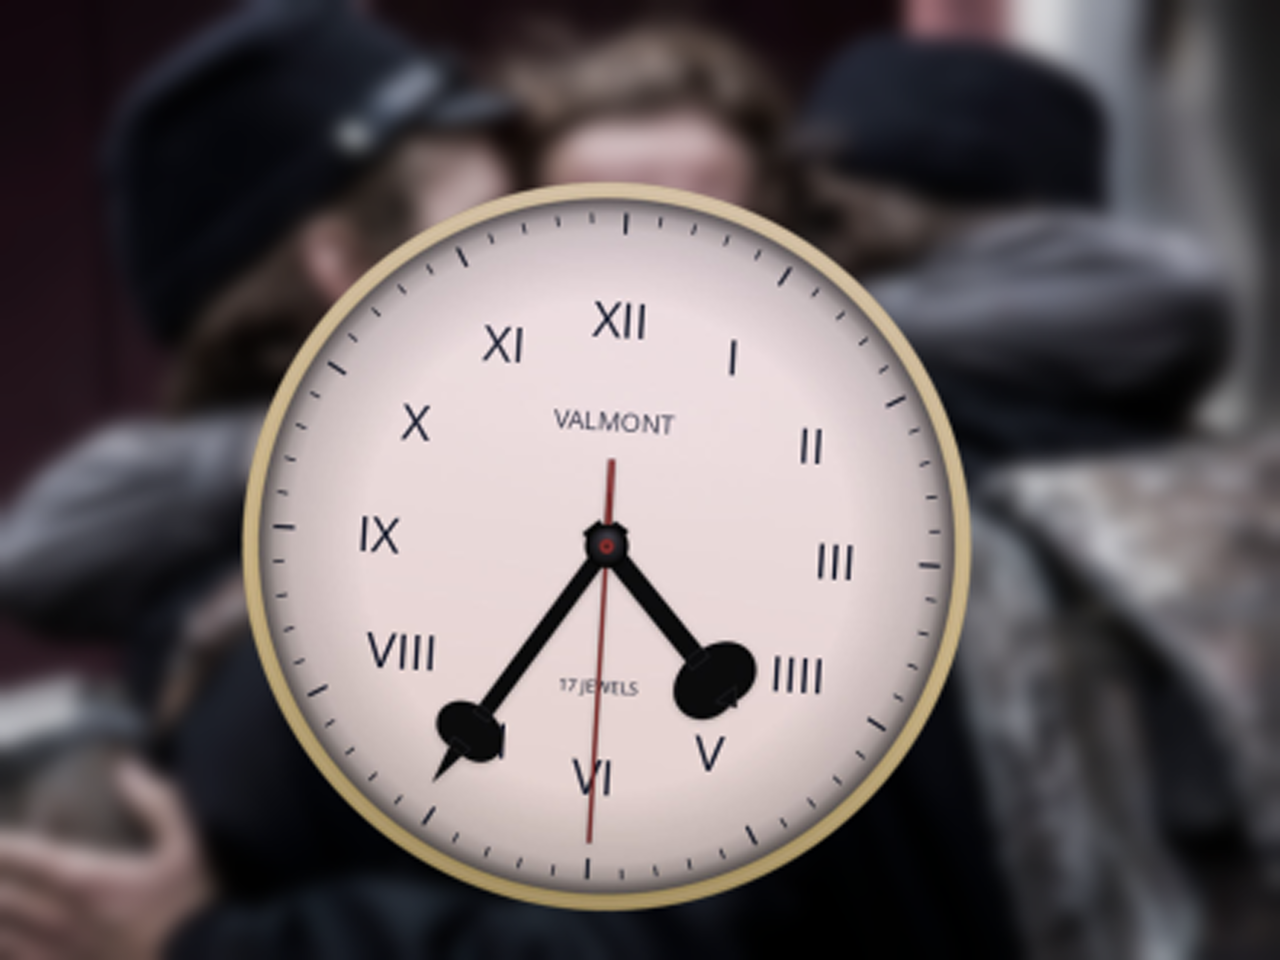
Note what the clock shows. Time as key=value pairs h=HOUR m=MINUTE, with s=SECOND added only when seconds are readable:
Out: h=4 m=35 s=30
